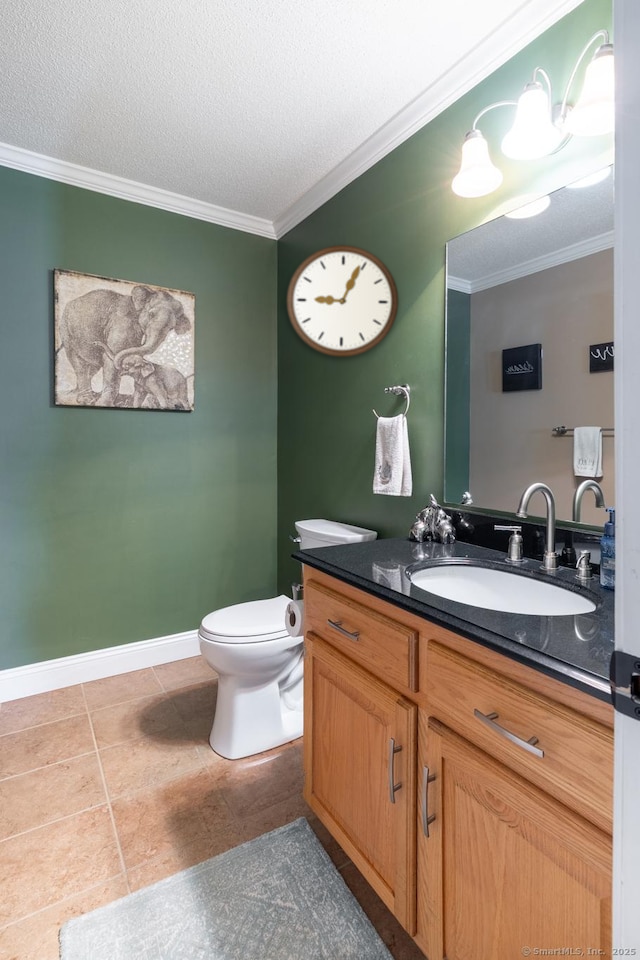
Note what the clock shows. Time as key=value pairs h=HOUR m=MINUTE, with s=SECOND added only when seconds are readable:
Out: h=9 m=4
